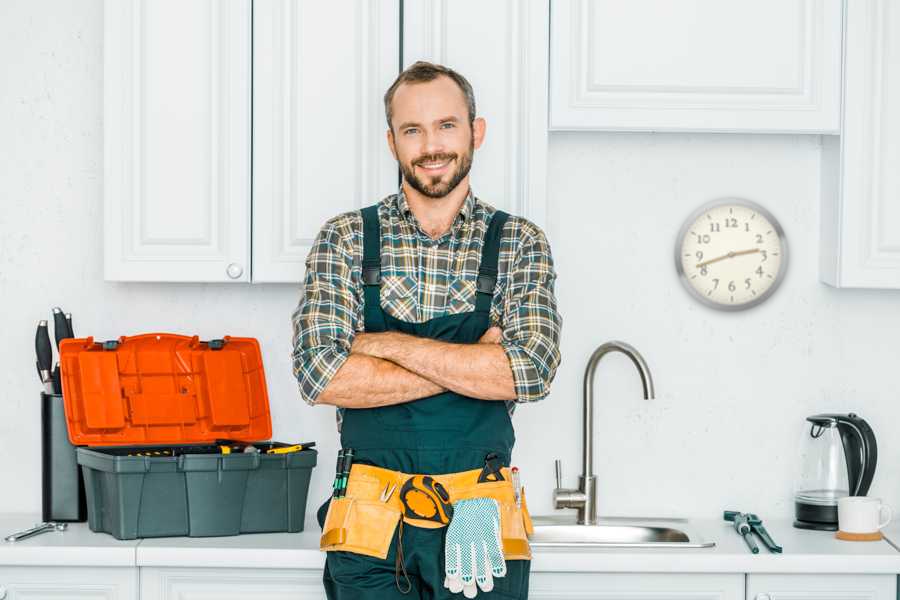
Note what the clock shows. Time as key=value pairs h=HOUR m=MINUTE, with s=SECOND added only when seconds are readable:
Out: h=2 m=42
